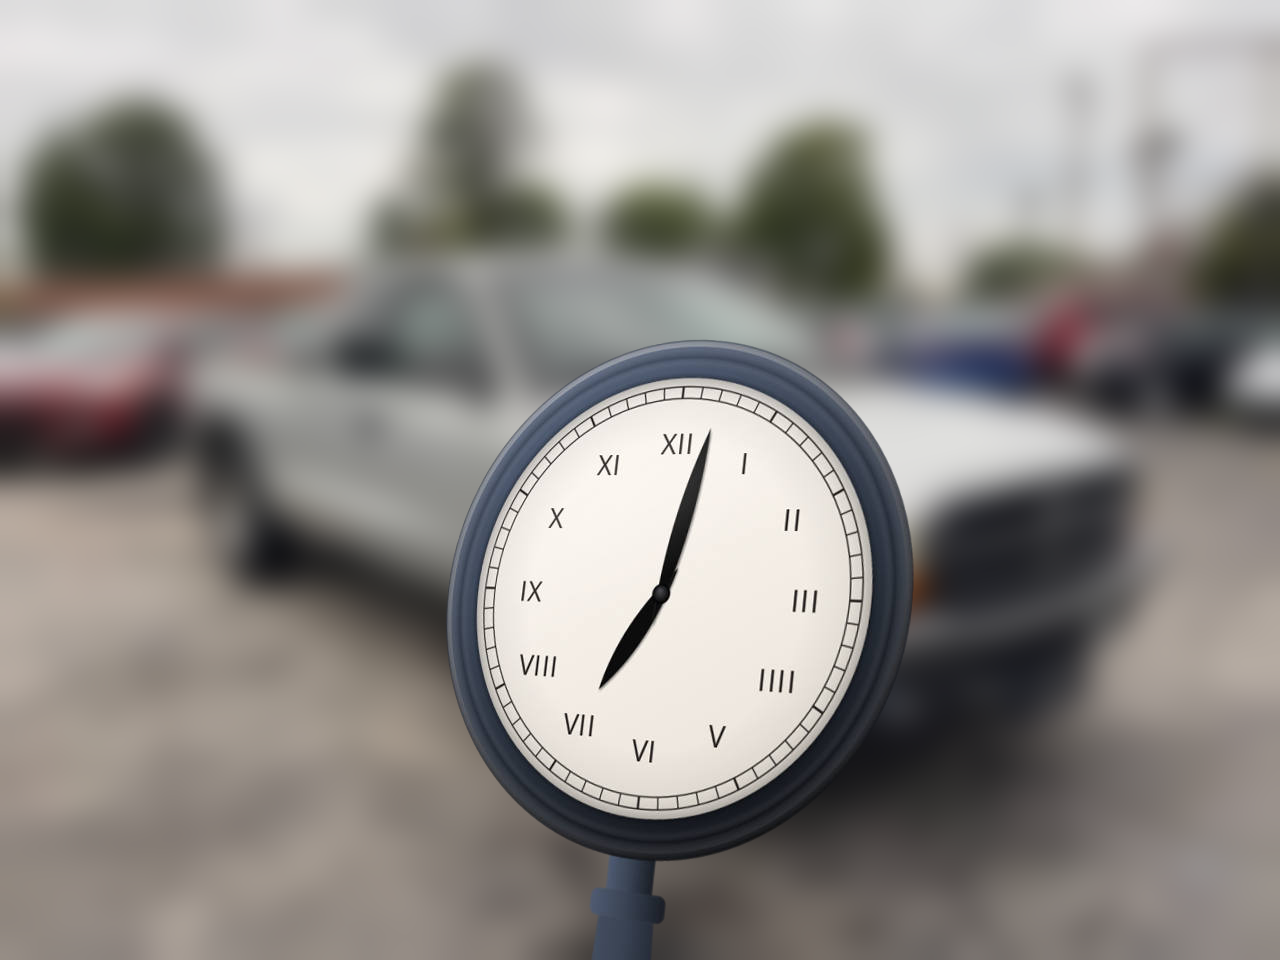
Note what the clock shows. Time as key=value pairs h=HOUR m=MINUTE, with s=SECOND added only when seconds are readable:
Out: h=7 m=2
